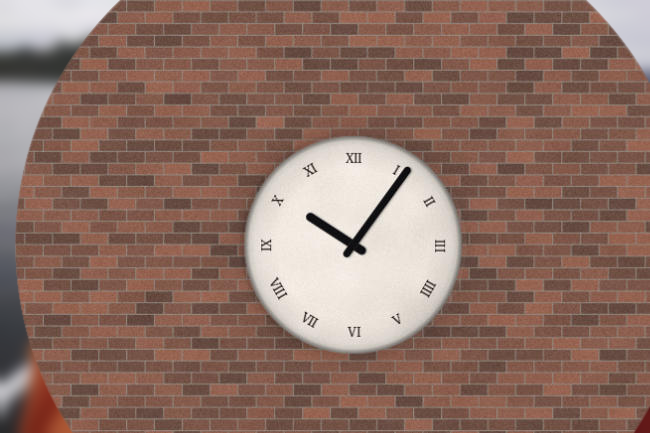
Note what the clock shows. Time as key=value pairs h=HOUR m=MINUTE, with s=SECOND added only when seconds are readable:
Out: h=10 m=6
